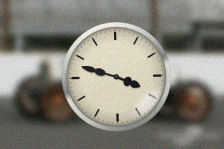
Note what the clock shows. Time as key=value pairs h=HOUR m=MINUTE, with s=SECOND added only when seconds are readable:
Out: h=3 m=48
